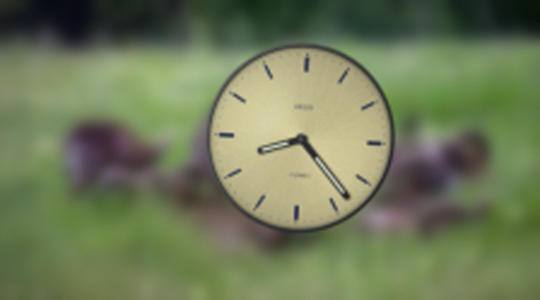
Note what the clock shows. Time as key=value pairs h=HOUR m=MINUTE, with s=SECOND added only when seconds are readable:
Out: h=8 m=23
